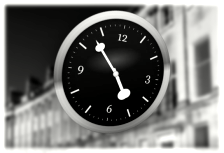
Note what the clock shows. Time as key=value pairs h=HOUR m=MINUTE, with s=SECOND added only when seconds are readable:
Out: h=4 m=53
